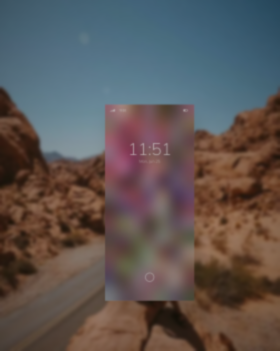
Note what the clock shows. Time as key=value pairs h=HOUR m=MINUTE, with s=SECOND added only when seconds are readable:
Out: h=11 m=51
